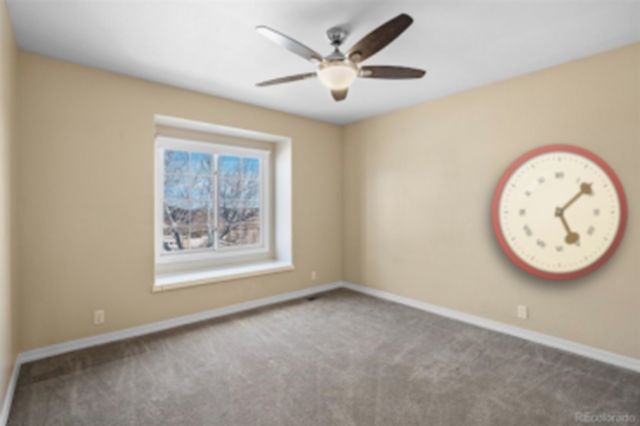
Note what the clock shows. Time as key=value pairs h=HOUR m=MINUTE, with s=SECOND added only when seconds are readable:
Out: h=5 m=8
